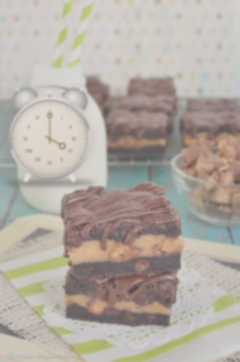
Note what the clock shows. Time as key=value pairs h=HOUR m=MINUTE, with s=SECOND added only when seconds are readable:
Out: h=4 m=0
